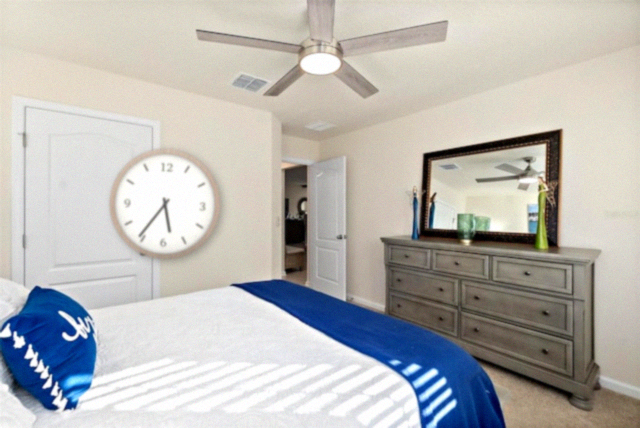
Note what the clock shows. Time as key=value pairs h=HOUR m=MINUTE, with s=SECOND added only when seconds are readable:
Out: h=5 m=36
